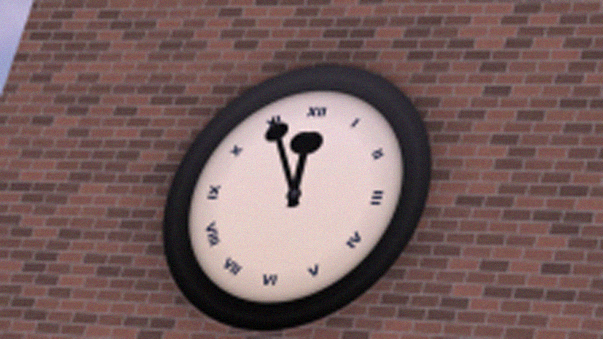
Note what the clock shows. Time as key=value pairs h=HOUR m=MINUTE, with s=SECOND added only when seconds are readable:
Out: h=11 m=55
